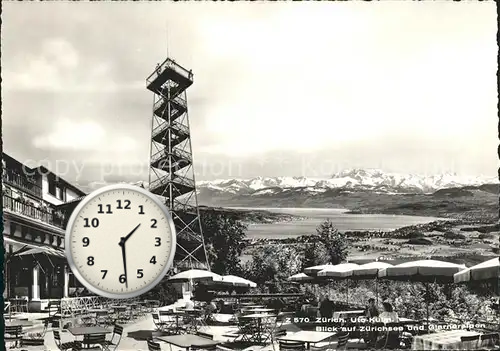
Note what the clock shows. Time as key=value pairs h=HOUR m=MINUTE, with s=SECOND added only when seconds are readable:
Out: h=1 m=29
